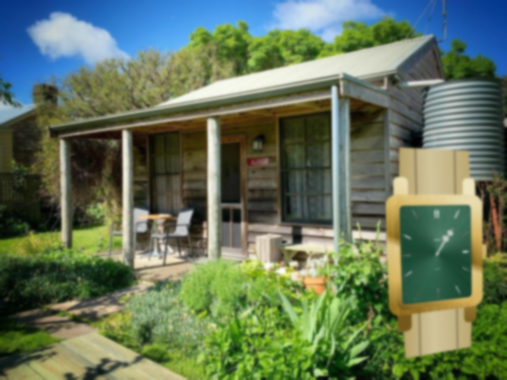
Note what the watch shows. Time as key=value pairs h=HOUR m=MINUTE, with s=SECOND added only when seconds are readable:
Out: h=1 m=6
